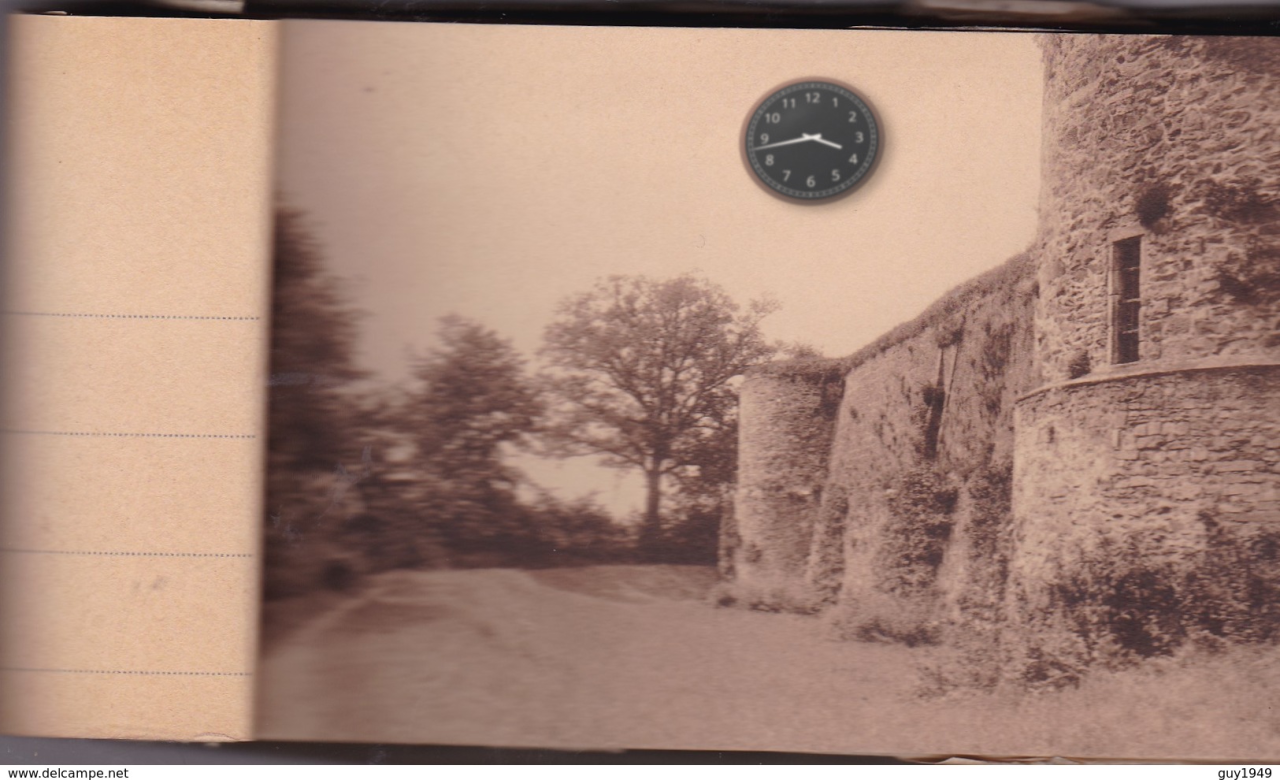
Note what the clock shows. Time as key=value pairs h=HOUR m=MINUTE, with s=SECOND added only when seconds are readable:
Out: h=3 m=43
